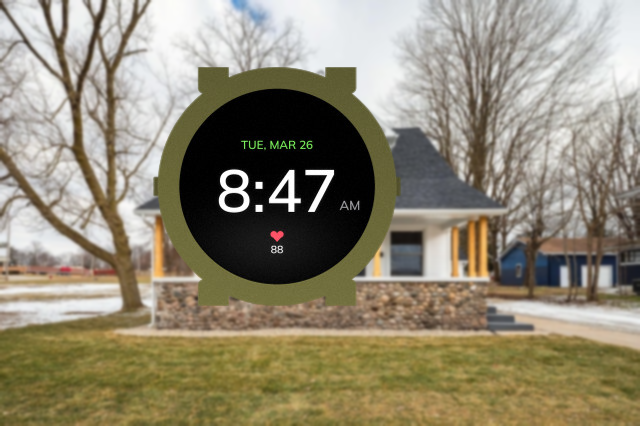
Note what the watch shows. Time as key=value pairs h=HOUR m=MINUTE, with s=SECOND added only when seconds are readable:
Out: h=8 m=47
